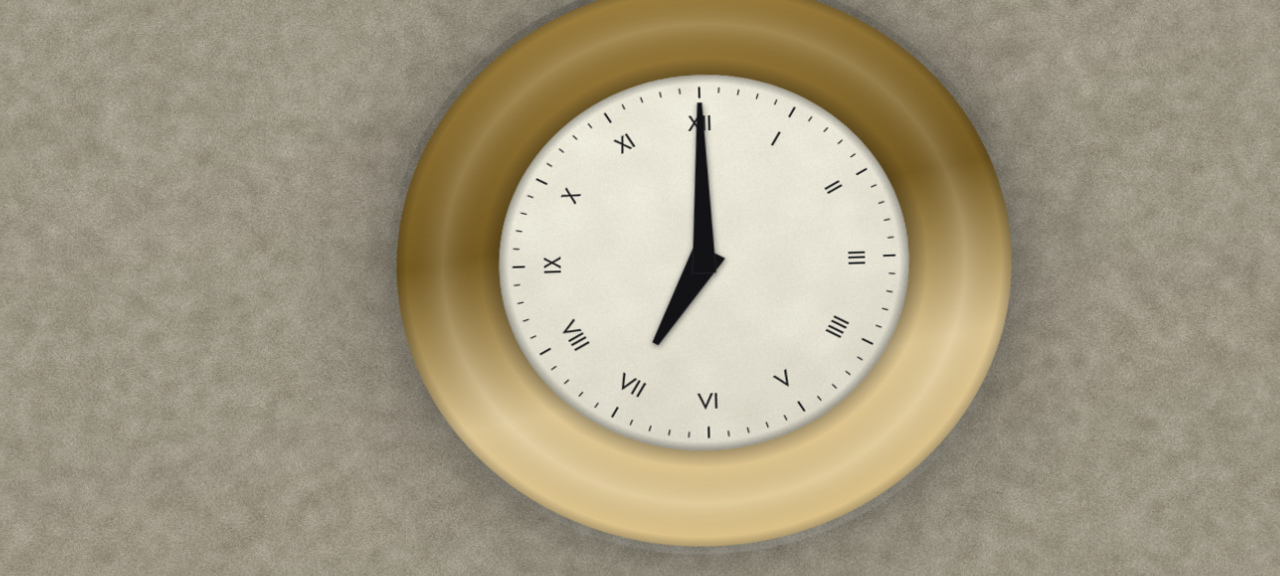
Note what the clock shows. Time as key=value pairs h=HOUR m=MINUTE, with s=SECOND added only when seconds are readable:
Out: h=7 m=0
